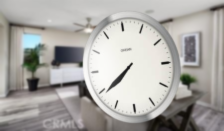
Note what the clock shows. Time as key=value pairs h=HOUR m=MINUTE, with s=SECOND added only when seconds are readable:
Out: h=7 m=39
